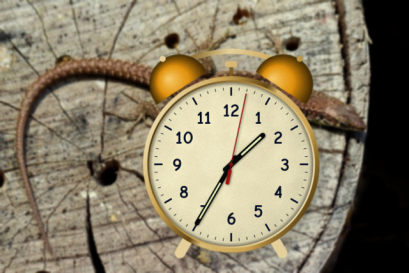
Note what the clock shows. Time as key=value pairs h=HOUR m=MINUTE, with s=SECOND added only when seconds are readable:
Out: h=1 m=35 s=2
